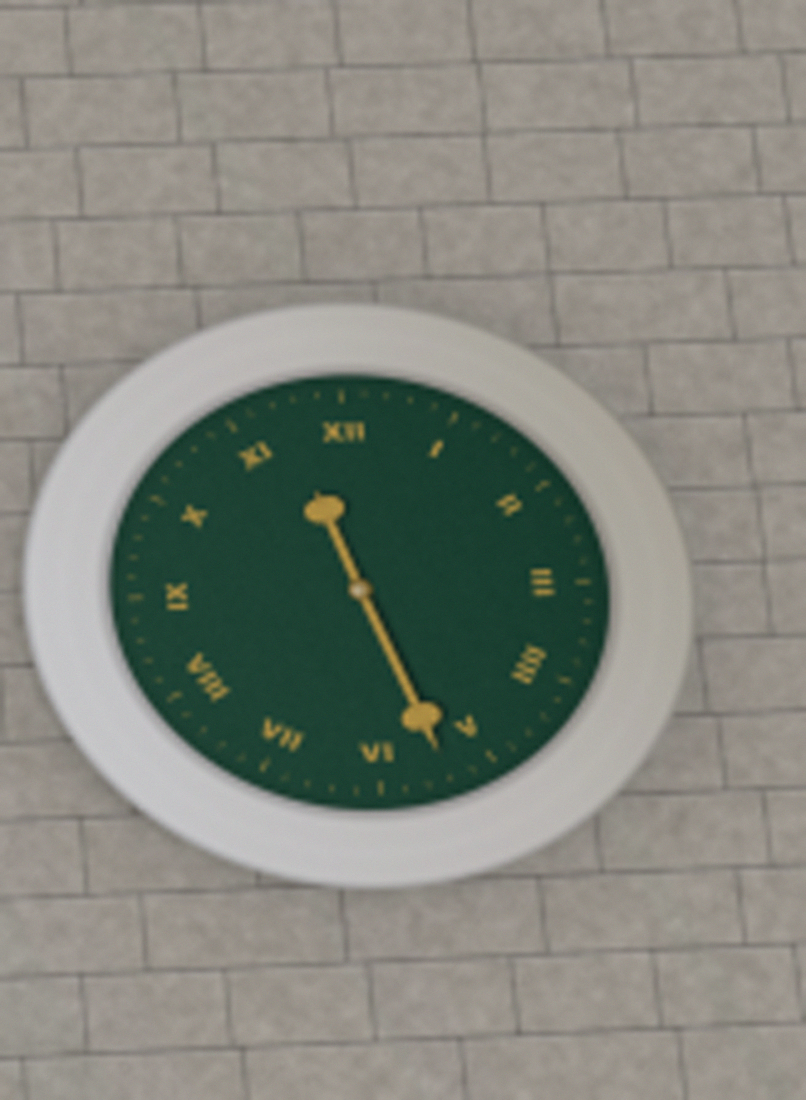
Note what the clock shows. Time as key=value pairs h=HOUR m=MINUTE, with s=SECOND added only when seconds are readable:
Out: h=11 m=27
